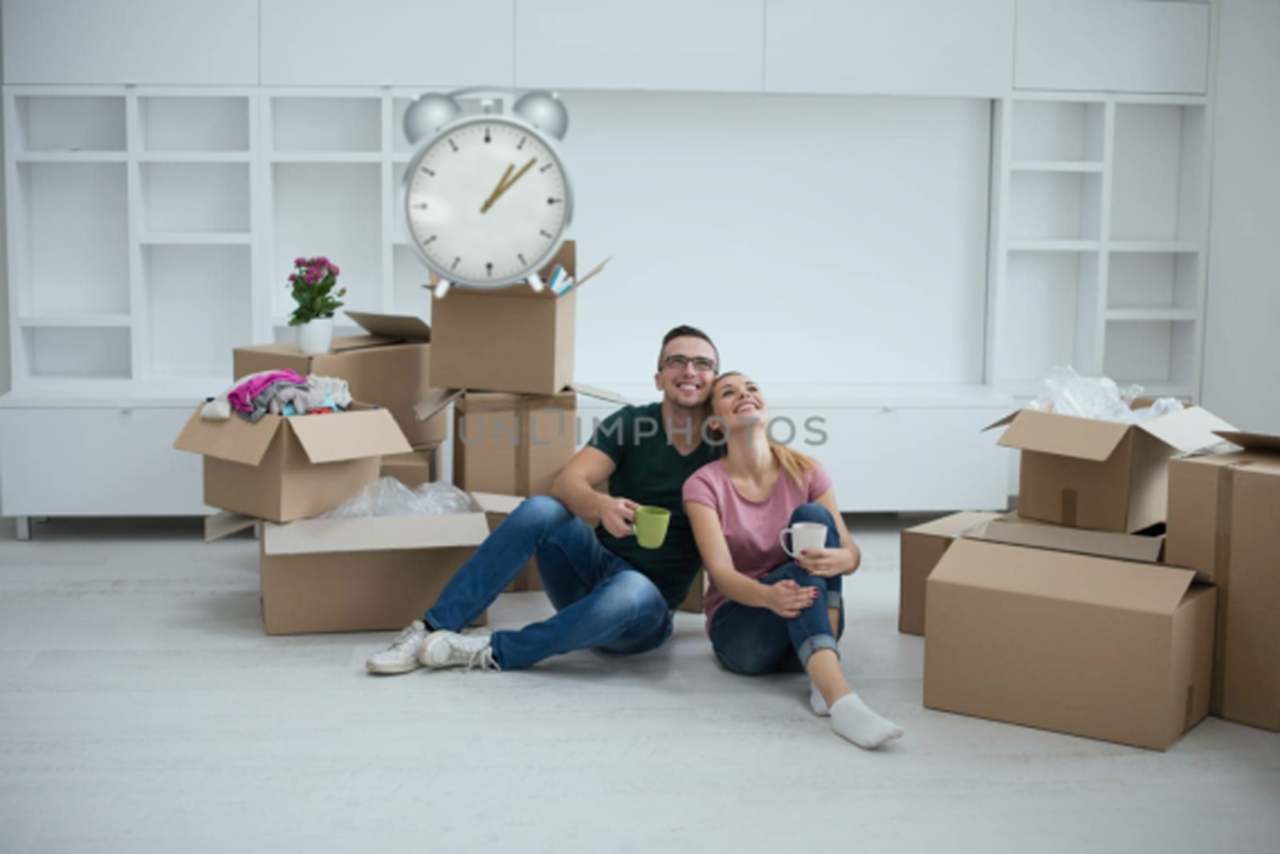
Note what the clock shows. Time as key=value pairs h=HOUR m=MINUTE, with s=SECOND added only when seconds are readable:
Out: h=1 m=8
